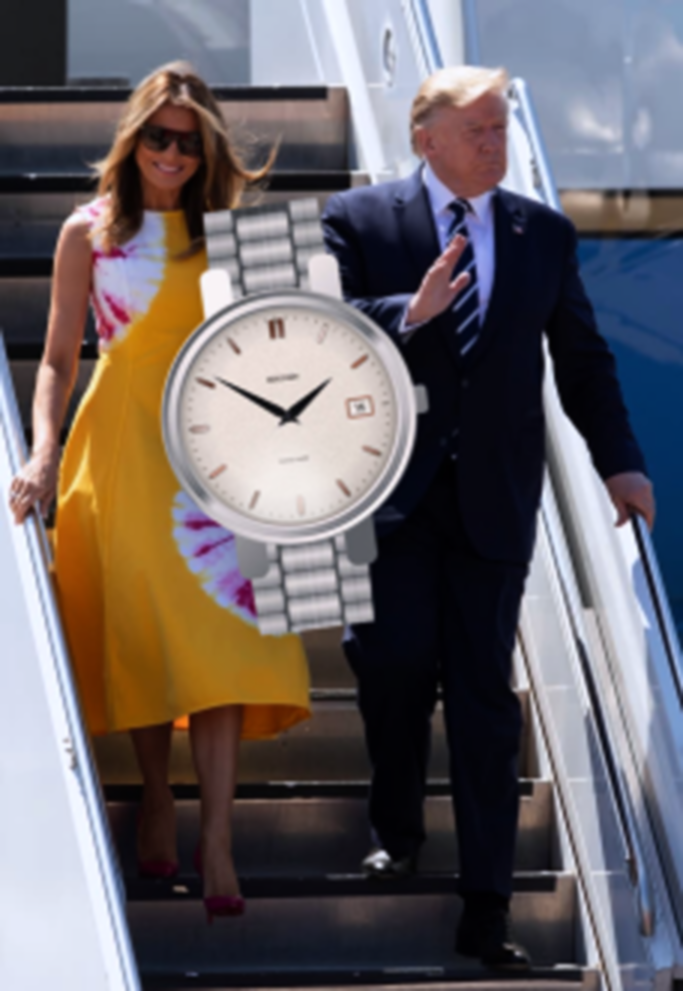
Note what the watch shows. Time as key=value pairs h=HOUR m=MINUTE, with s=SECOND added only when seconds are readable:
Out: h=1 m=51
